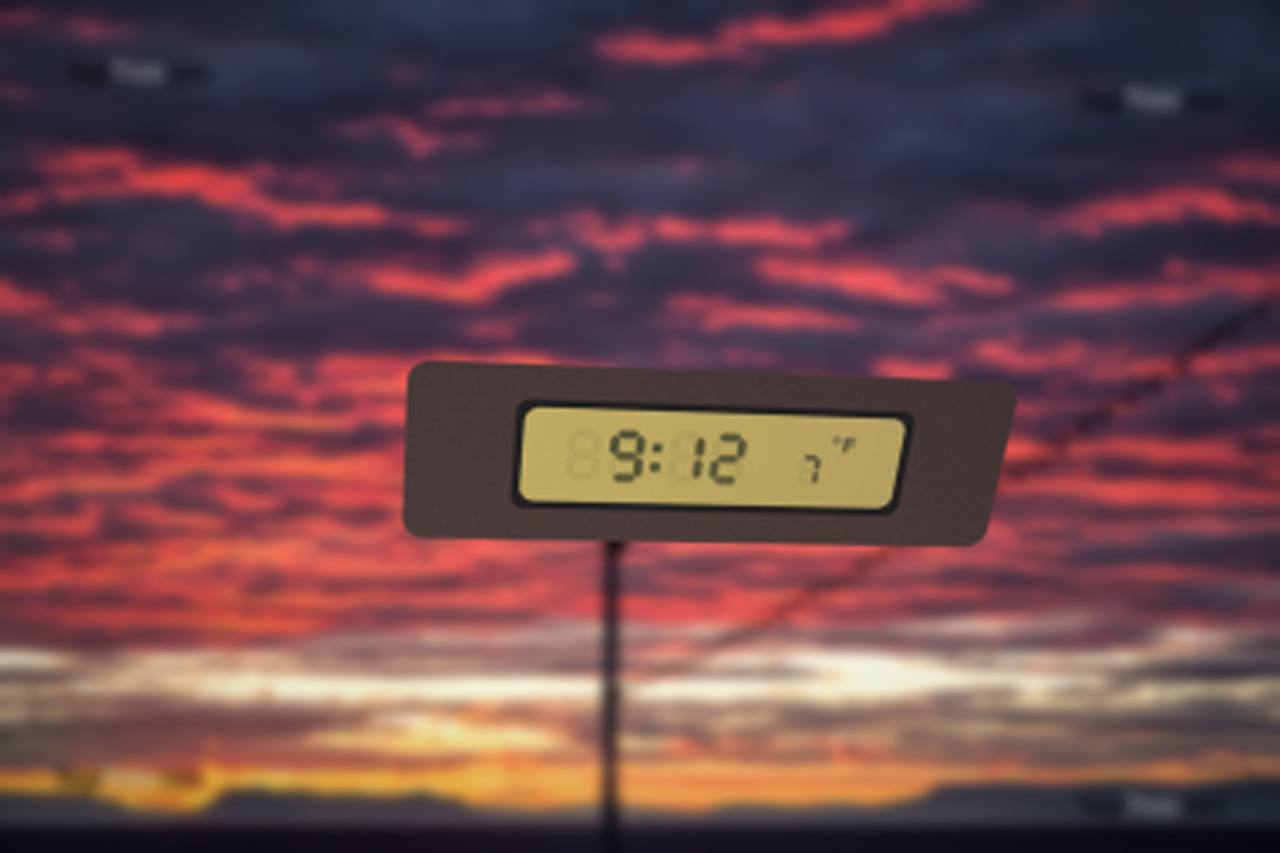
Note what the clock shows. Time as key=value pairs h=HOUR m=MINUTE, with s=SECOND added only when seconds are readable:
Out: h=9 m=12
